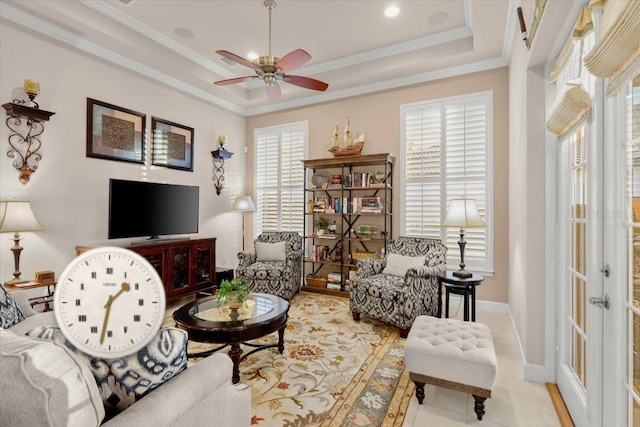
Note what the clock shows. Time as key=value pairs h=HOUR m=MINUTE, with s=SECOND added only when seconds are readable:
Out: h=1 m=32
